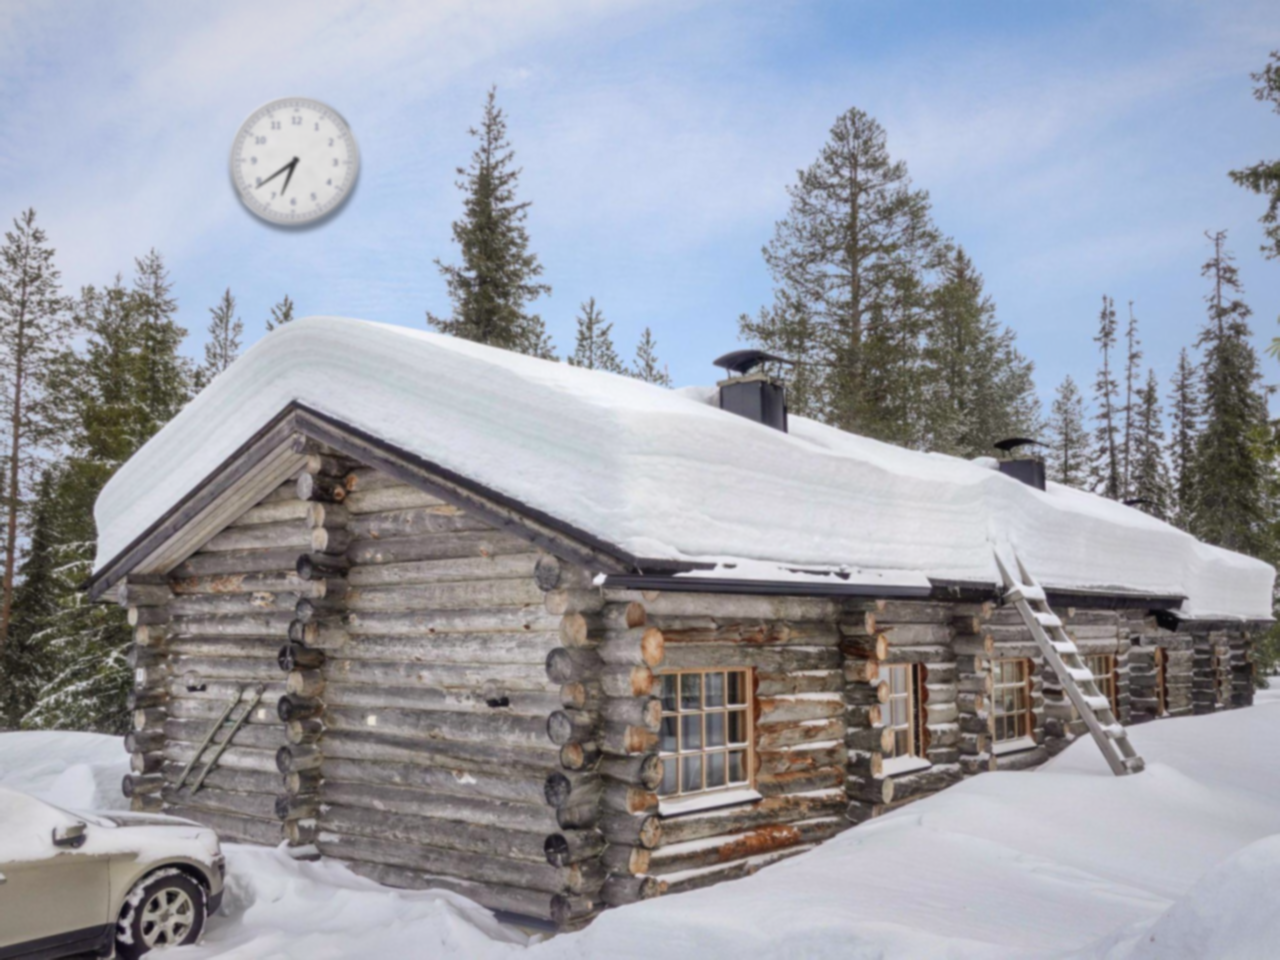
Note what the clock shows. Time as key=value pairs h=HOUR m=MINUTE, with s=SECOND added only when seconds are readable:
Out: h=6 m=39
